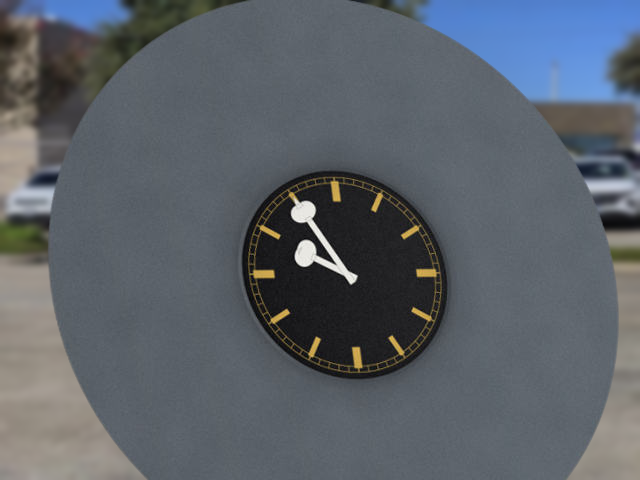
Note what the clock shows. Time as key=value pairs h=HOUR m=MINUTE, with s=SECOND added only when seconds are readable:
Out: h=9 m=55
